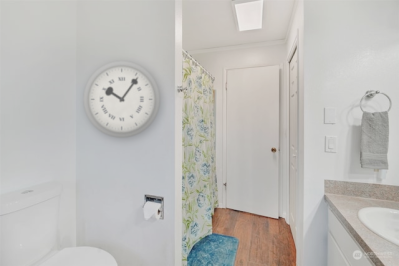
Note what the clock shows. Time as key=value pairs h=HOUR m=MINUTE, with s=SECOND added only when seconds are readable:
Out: h=10 m=6
